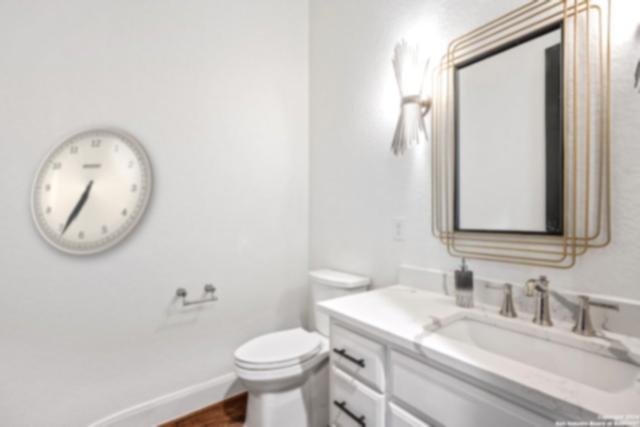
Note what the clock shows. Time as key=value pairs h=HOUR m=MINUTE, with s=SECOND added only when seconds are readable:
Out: h=6 m=34
